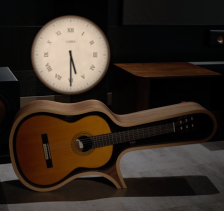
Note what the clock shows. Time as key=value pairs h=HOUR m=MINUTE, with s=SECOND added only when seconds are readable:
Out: h=5 m=30
